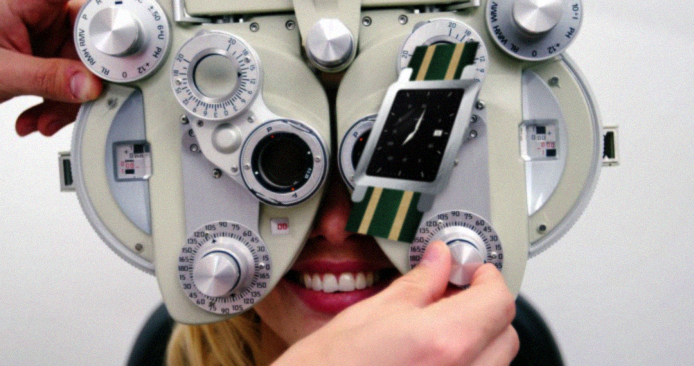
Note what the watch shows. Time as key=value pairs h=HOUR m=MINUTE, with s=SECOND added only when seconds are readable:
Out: h=7 m=1
